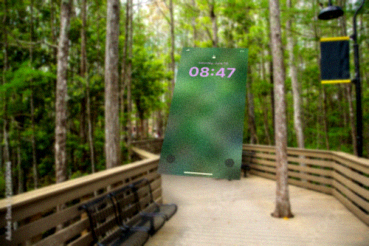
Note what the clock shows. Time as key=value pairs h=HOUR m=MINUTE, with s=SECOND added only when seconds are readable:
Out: h=8 m=47
